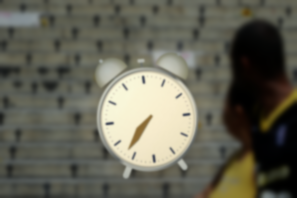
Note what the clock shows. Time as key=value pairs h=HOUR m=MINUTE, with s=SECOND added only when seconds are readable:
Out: h=7 m=37
